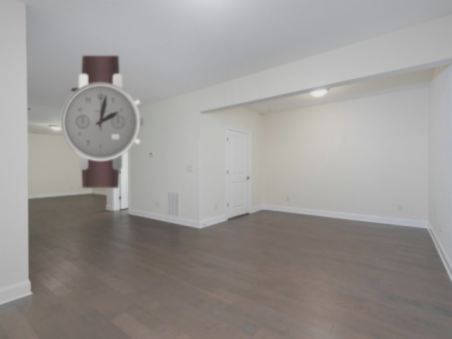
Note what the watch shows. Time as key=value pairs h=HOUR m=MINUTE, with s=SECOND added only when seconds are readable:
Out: h=2 m=2
